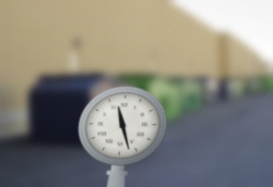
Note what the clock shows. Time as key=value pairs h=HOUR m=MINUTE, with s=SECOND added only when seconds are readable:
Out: h=11 m=27
